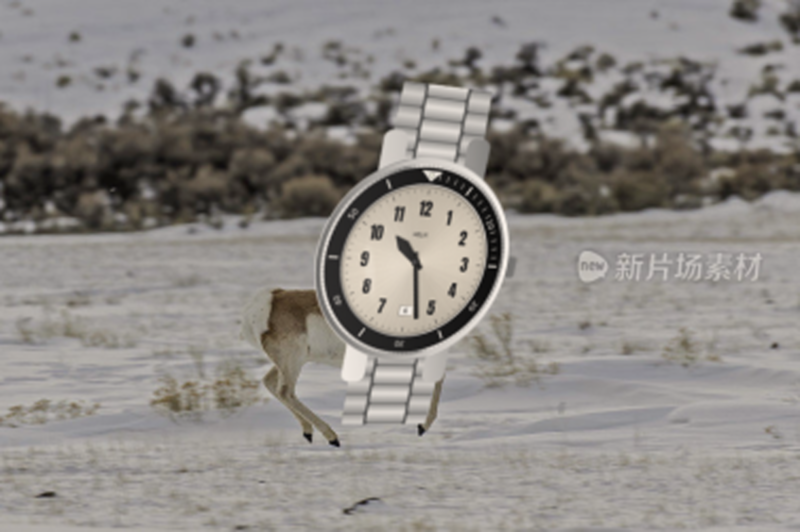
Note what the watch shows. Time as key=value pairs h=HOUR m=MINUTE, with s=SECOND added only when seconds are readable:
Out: h=10 m=28
